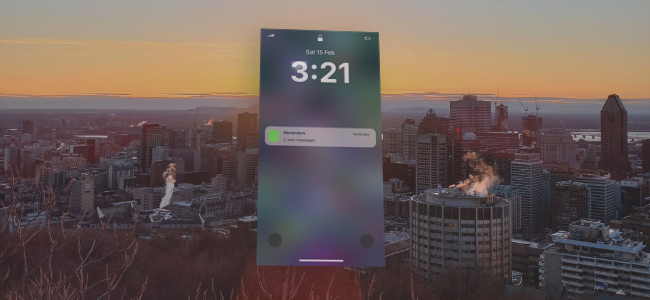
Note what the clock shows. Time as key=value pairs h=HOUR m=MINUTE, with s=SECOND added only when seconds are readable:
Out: h=3 m=21
